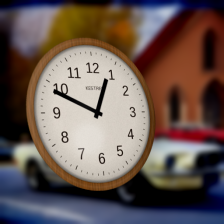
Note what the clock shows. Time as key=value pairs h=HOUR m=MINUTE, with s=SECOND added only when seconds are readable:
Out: h=12 m=49
